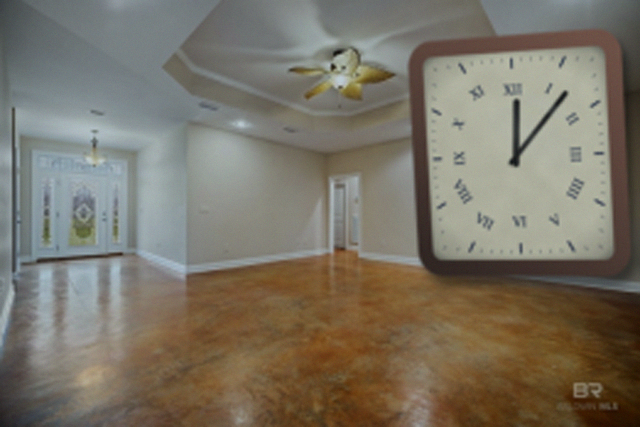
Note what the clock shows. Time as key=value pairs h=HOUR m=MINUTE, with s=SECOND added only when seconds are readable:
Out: h=12 m=7
